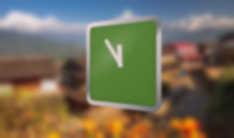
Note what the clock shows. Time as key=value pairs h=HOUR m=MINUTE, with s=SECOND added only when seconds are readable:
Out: h=11 m=54
